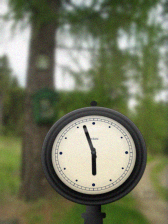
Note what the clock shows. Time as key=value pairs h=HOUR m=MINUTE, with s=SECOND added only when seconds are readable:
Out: h=5 m=57
